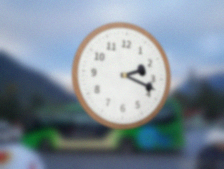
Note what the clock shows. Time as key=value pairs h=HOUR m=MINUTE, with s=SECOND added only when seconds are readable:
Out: h=2 m=18
